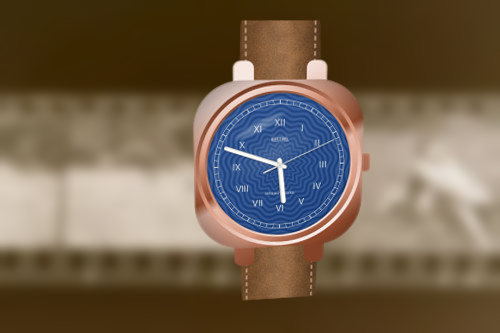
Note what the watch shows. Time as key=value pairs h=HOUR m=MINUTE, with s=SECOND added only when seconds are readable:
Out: h=5 m=48 s=11
